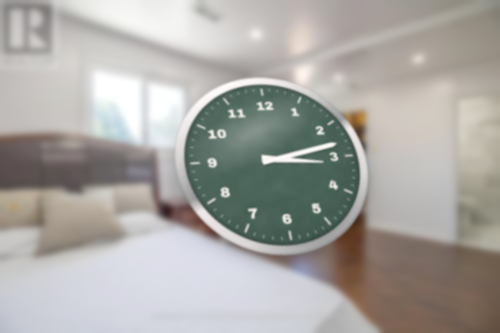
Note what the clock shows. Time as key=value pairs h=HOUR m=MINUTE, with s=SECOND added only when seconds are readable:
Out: h=3 m=13
